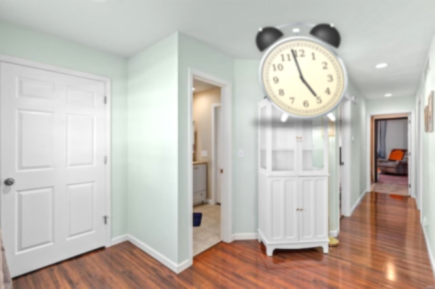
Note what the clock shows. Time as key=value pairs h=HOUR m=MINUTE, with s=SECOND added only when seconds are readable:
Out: h=4 m=58
